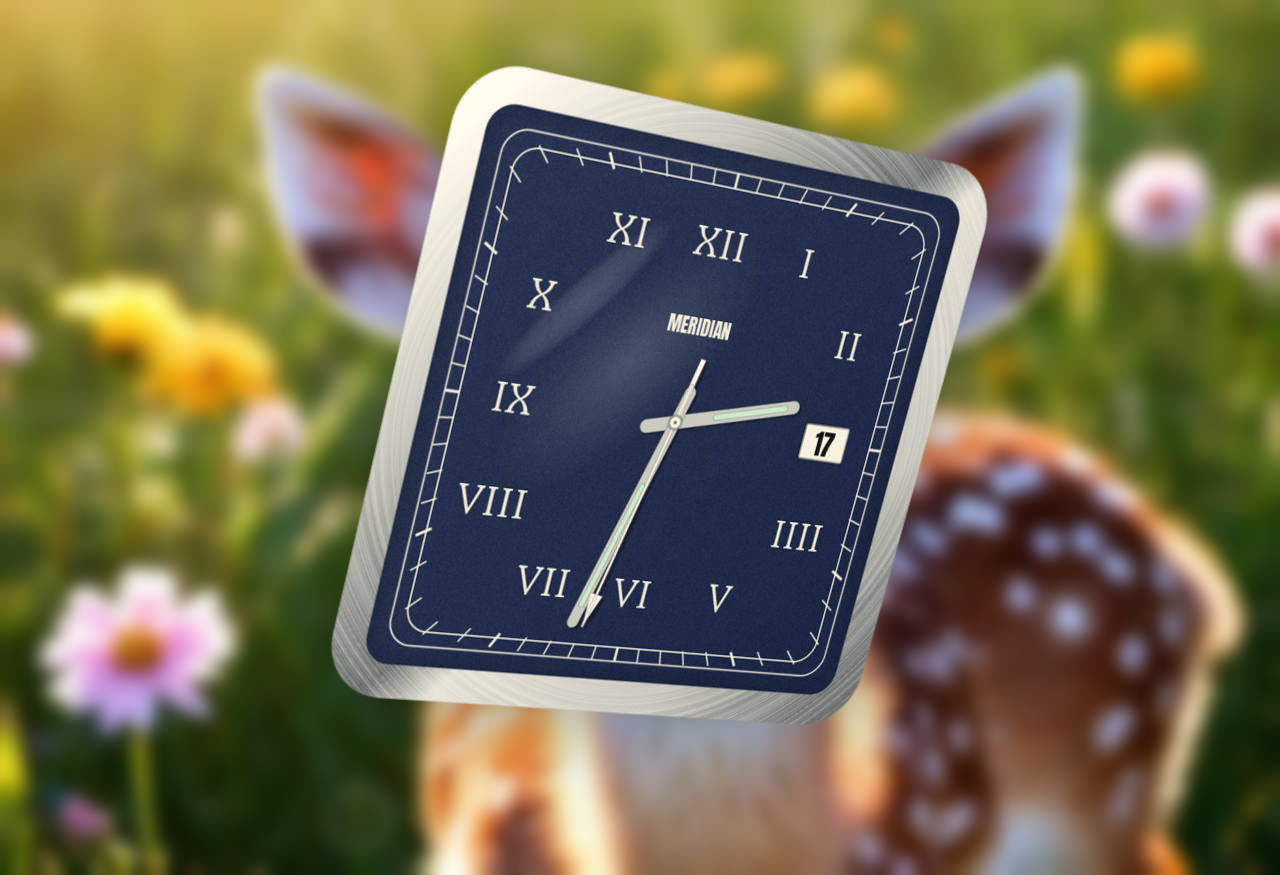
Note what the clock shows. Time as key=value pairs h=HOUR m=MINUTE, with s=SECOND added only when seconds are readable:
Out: h=2 m=32 s=32
